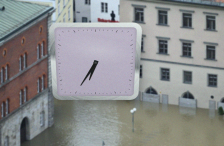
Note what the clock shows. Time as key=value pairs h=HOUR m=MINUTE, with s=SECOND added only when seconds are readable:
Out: h=6 m=35
